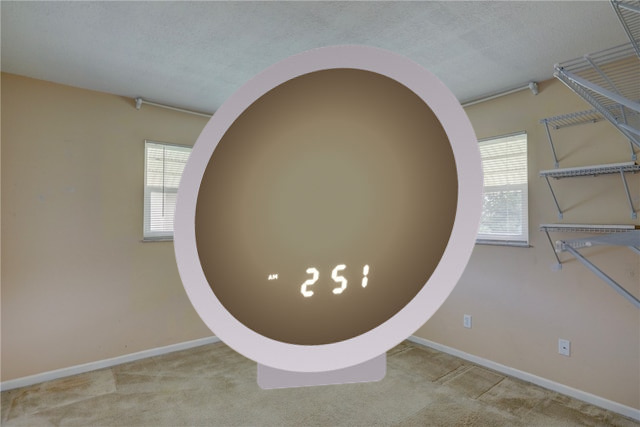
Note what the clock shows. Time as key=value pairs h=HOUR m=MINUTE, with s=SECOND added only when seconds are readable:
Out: h=2 m=51
